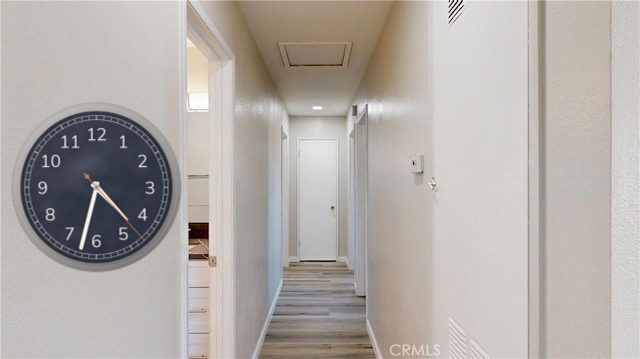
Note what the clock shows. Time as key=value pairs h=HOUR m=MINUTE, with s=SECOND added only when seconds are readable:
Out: h=4 m=32 s=23
